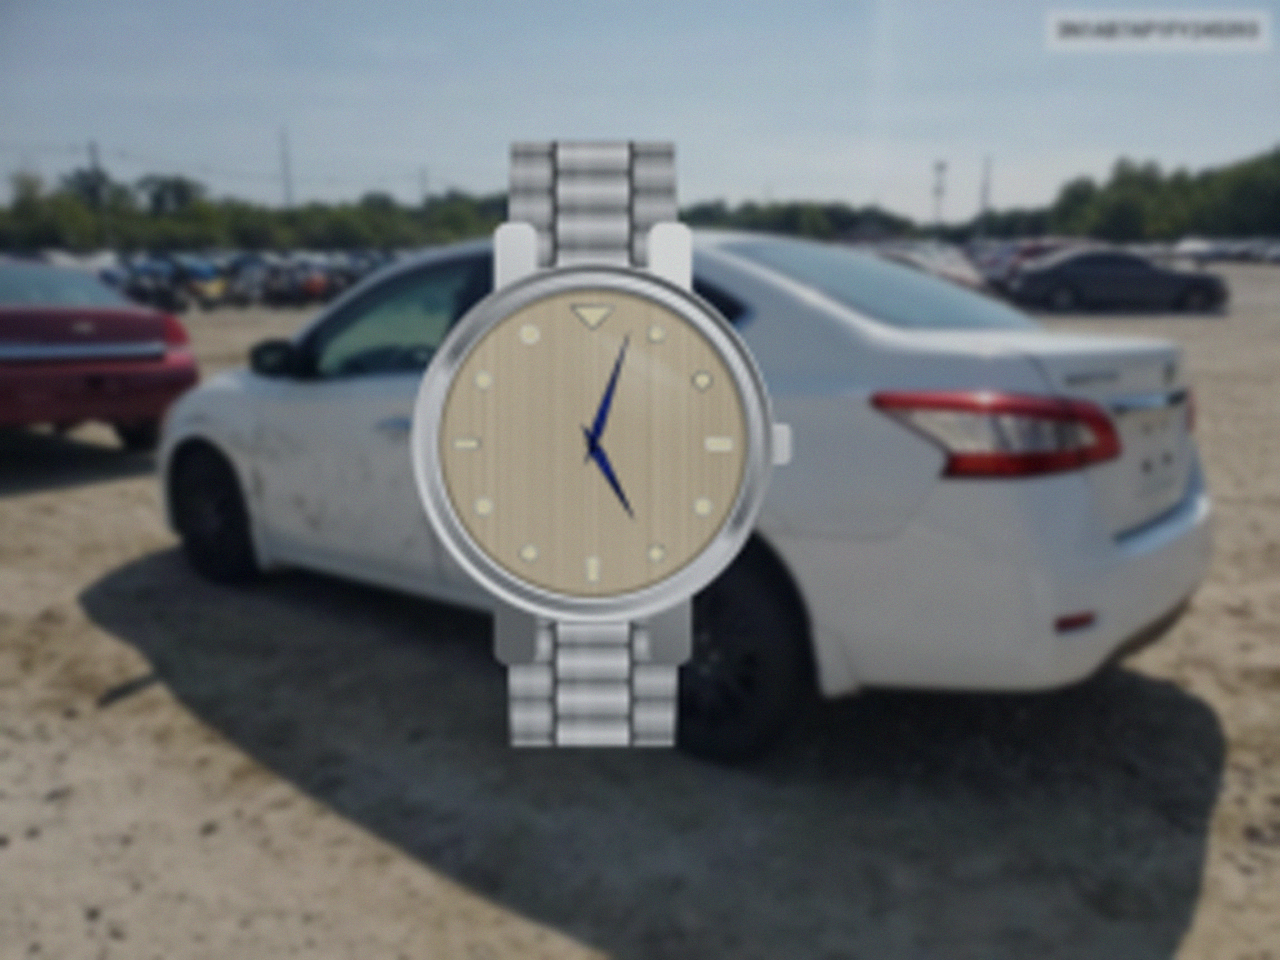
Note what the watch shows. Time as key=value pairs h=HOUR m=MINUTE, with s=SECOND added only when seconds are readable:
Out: h=5 m=3
